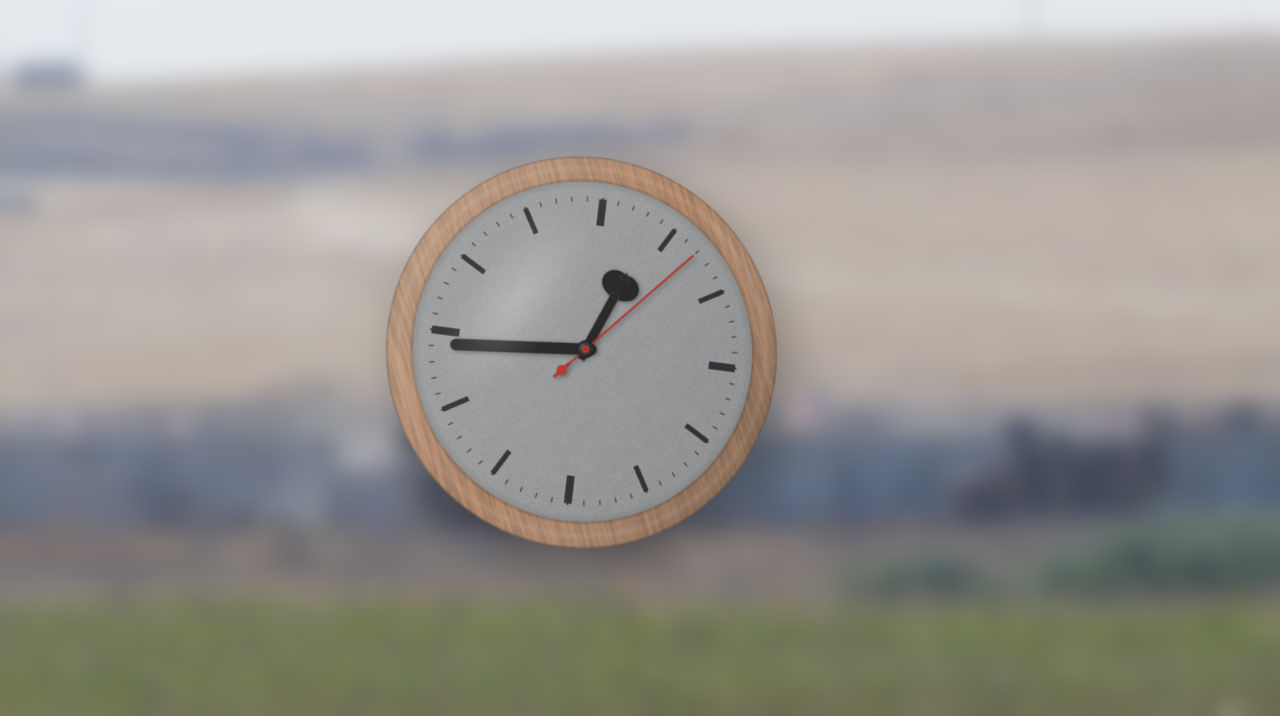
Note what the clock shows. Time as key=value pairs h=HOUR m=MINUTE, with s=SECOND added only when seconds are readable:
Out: h=12 m=44 s=7
